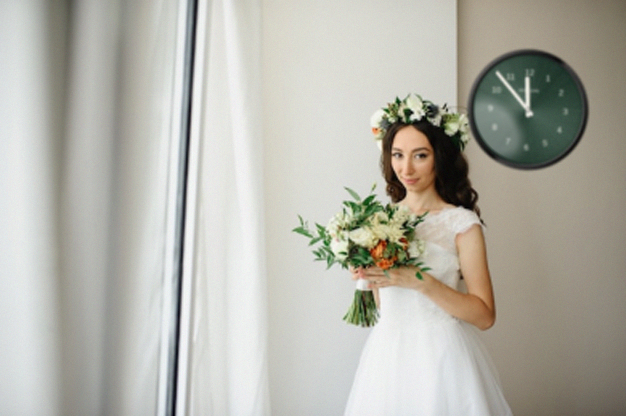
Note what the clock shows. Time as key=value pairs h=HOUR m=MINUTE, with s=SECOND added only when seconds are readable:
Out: h=11 m=53
